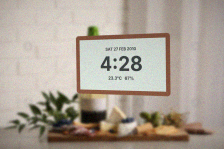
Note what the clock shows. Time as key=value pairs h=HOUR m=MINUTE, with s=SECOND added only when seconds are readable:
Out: h=4 m=28
